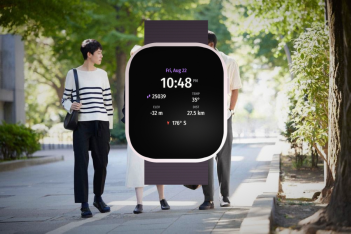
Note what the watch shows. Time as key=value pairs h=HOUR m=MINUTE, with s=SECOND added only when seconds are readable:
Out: h=10 m=48
